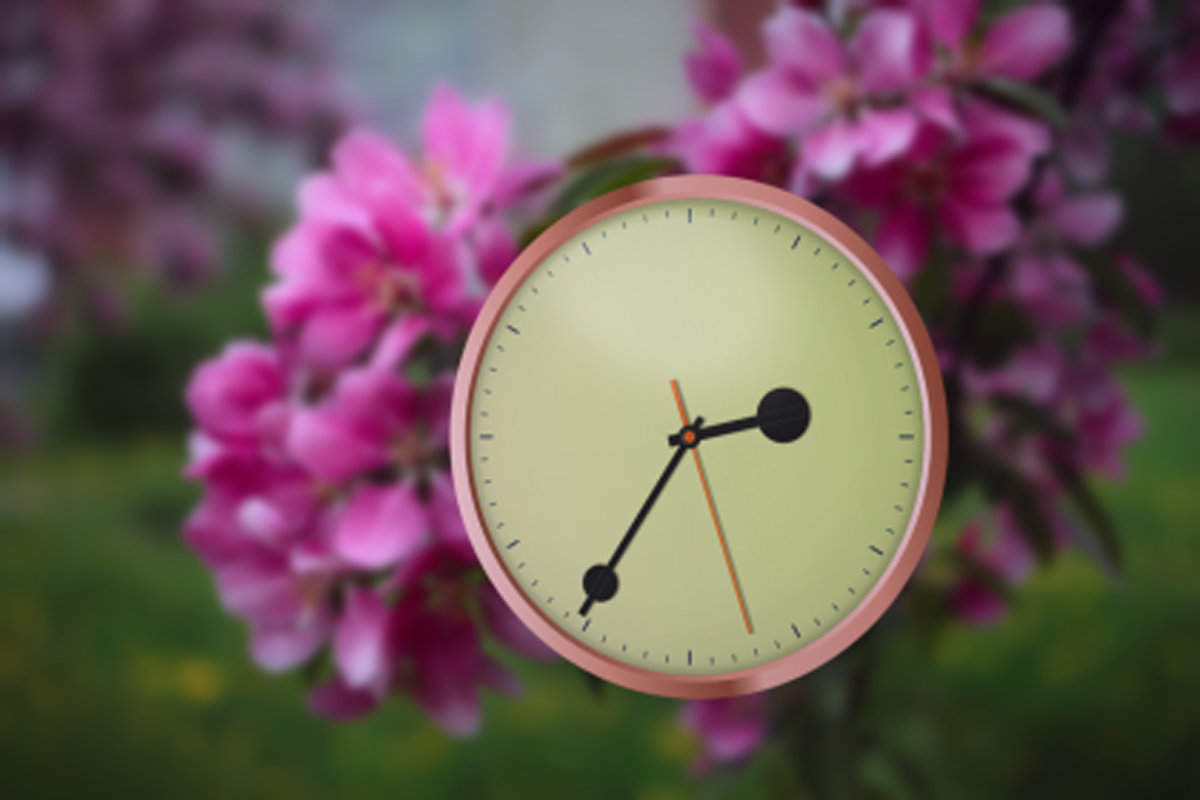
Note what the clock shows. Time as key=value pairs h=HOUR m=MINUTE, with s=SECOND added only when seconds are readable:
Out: h=2 m=35 s=27
